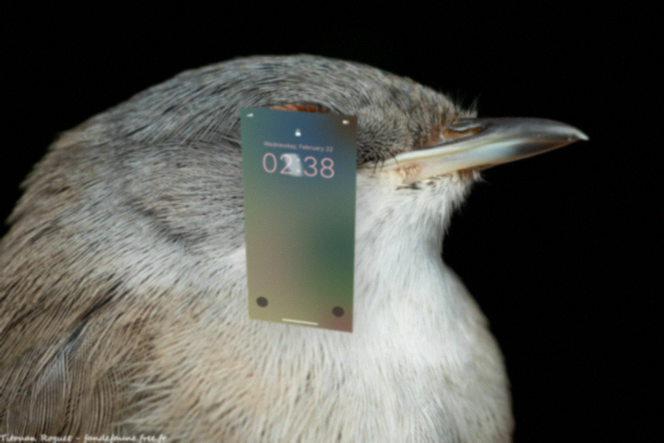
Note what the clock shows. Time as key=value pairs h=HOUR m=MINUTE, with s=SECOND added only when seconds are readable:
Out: h=2 m=38
